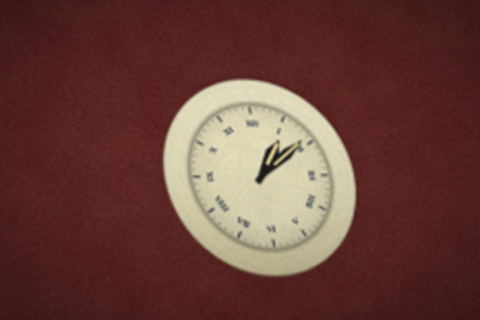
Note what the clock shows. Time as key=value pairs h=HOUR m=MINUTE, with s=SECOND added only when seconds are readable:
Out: h=1 m=9
